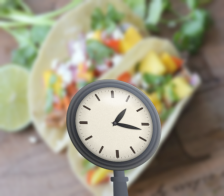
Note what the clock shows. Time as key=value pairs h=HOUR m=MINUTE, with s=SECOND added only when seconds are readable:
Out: h=1 m=17
